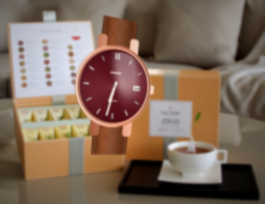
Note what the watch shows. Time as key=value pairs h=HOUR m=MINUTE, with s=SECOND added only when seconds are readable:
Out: h=6 m=32
